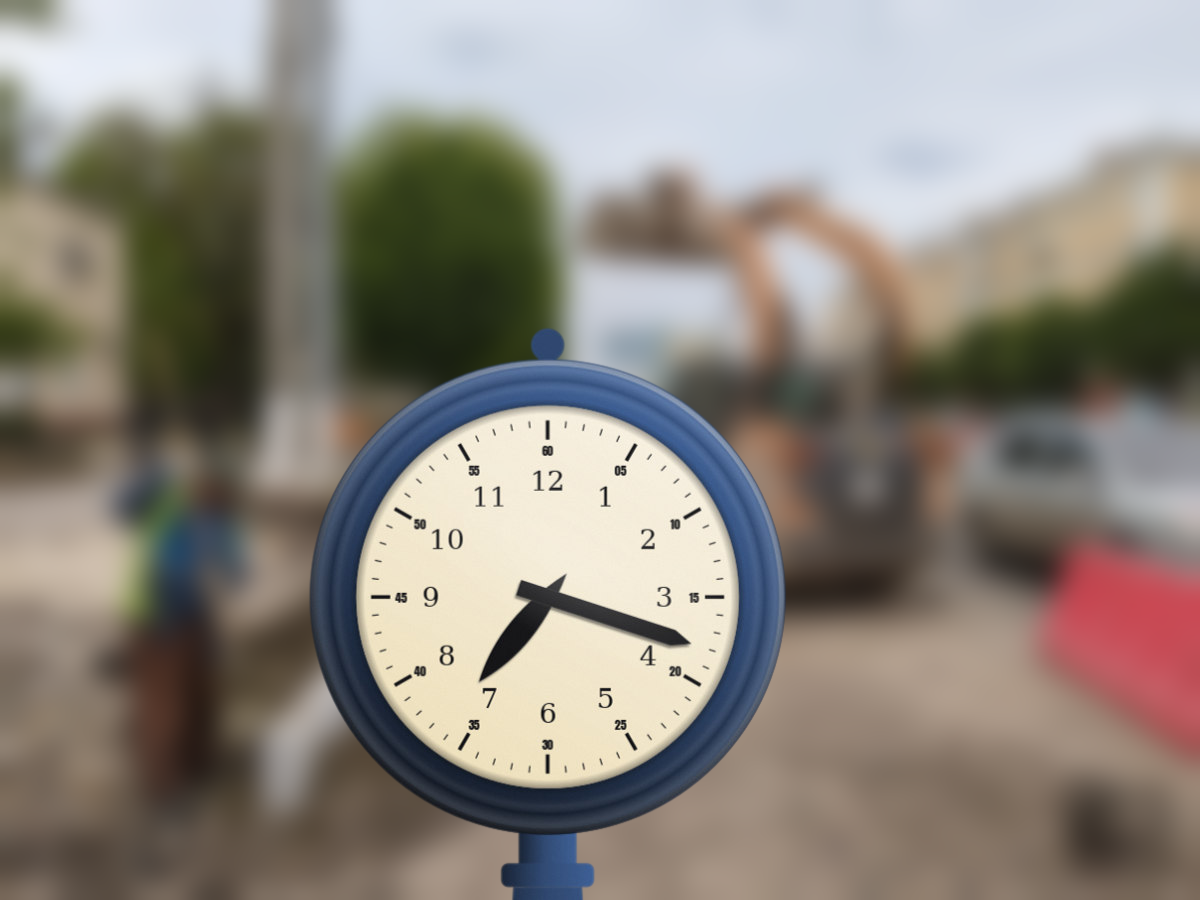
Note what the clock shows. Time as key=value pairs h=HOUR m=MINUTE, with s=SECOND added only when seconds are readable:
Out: h=7 m=18
